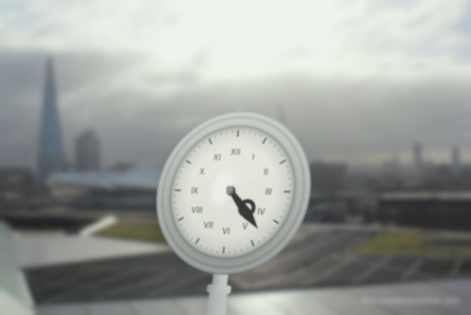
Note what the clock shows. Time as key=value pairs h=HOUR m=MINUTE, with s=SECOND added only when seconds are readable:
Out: h=4 m=23
